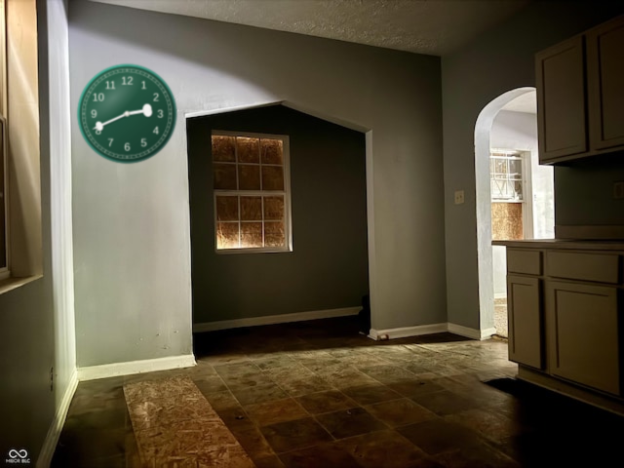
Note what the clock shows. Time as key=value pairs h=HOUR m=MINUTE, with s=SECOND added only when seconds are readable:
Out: h=2 m=41
